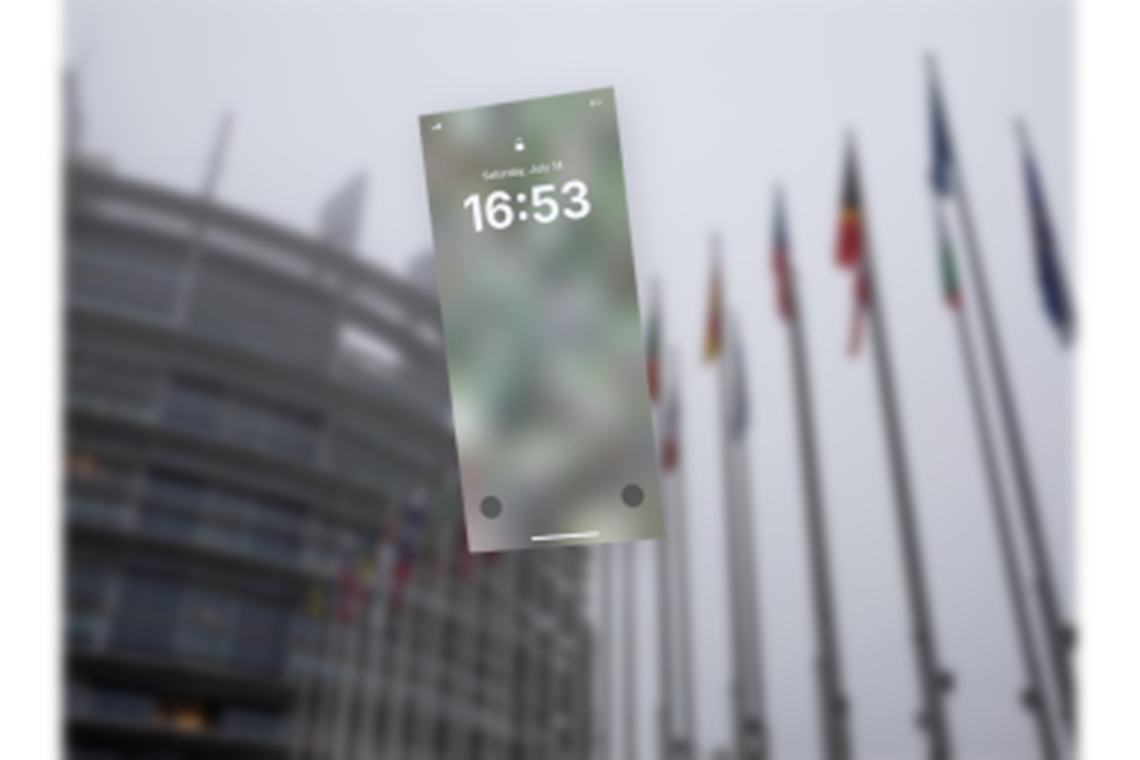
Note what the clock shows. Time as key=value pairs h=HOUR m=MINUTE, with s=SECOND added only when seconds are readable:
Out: h=16 m=53
